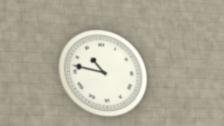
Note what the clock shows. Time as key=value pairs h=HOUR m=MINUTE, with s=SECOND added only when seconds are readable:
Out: h=10 m=47
